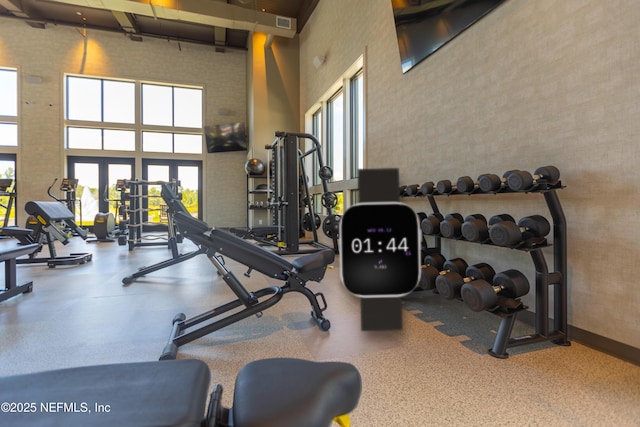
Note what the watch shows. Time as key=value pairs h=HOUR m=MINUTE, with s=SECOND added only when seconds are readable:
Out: h=1 m=44
